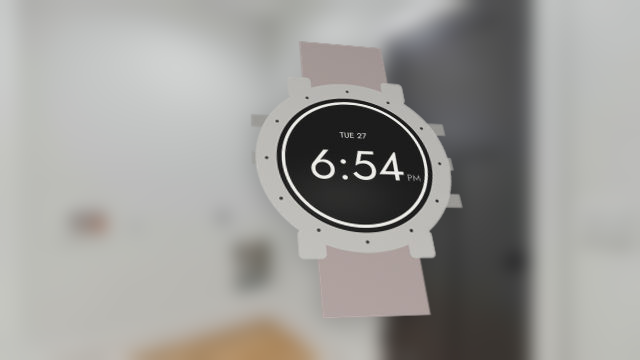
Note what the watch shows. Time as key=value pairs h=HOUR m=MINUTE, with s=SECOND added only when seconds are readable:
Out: h=6 m=54
